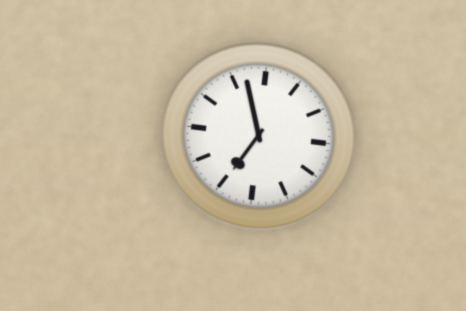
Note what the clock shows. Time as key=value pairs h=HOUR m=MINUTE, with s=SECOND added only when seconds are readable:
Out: h=6 m=57
